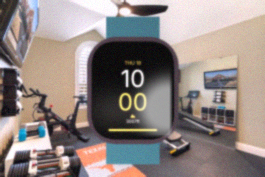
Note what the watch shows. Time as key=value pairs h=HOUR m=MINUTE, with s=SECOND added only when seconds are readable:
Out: h=10 m=0
